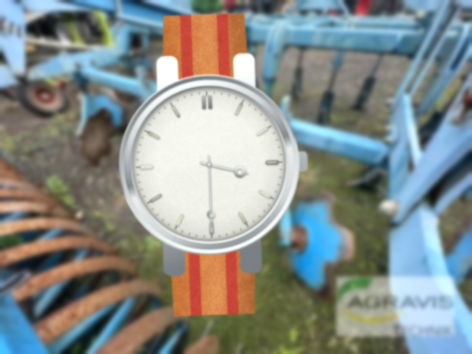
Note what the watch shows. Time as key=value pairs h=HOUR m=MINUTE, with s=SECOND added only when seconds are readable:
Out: h=3 m=30
